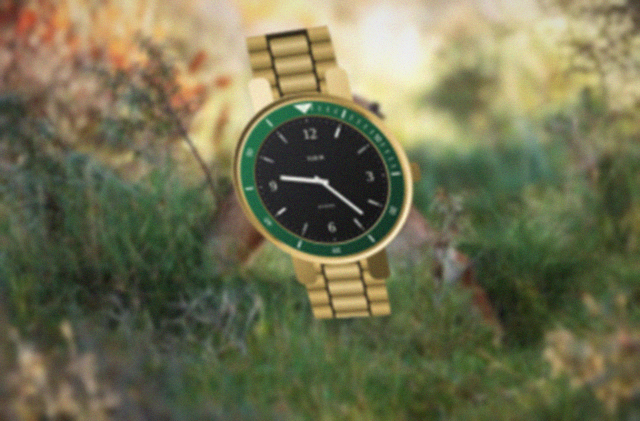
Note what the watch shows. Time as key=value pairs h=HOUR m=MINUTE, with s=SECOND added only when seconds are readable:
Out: h=9 m=23
